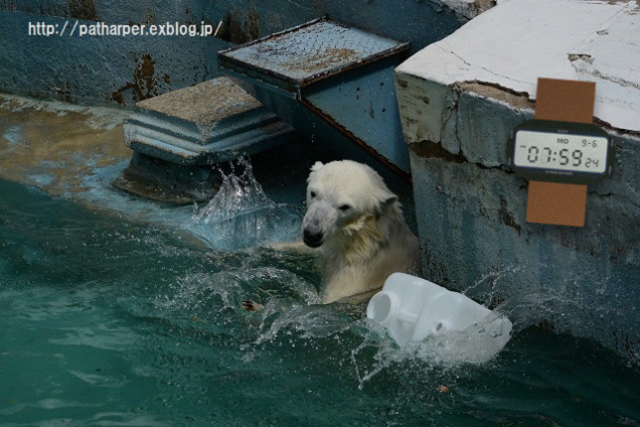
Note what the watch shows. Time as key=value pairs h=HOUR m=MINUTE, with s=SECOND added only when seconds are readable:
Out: h=7 m=59 s=24
